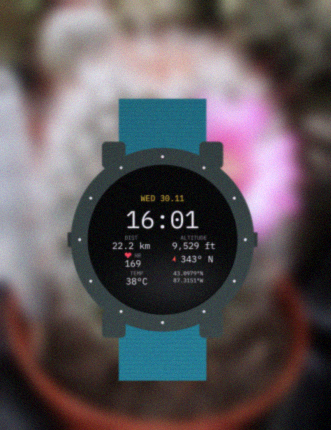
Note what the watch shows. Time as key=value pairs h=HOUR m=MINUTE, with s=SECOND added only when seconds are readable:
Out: h=16 m=1
